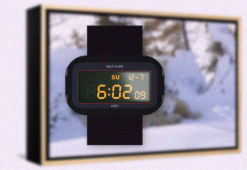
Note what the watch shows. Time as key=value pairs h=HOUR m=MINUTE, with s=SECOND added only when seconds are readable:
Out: h=6 m=2 s=9
